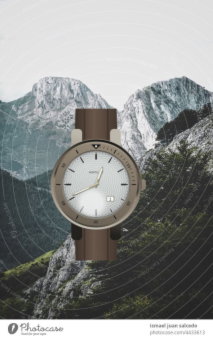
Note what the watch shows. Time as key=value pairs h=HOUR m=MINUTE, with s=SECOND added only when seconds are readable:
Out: h=12 m=41
